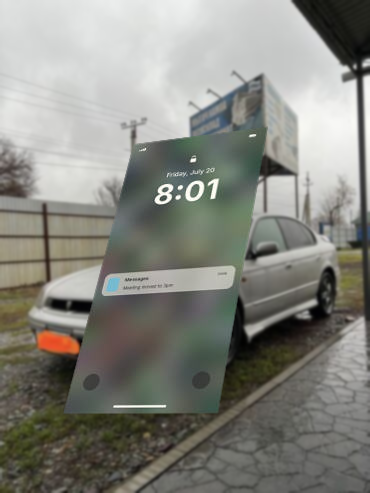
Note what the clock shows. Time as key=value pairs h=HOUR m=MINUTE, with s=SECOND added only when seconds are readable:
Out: h=8 m=1
